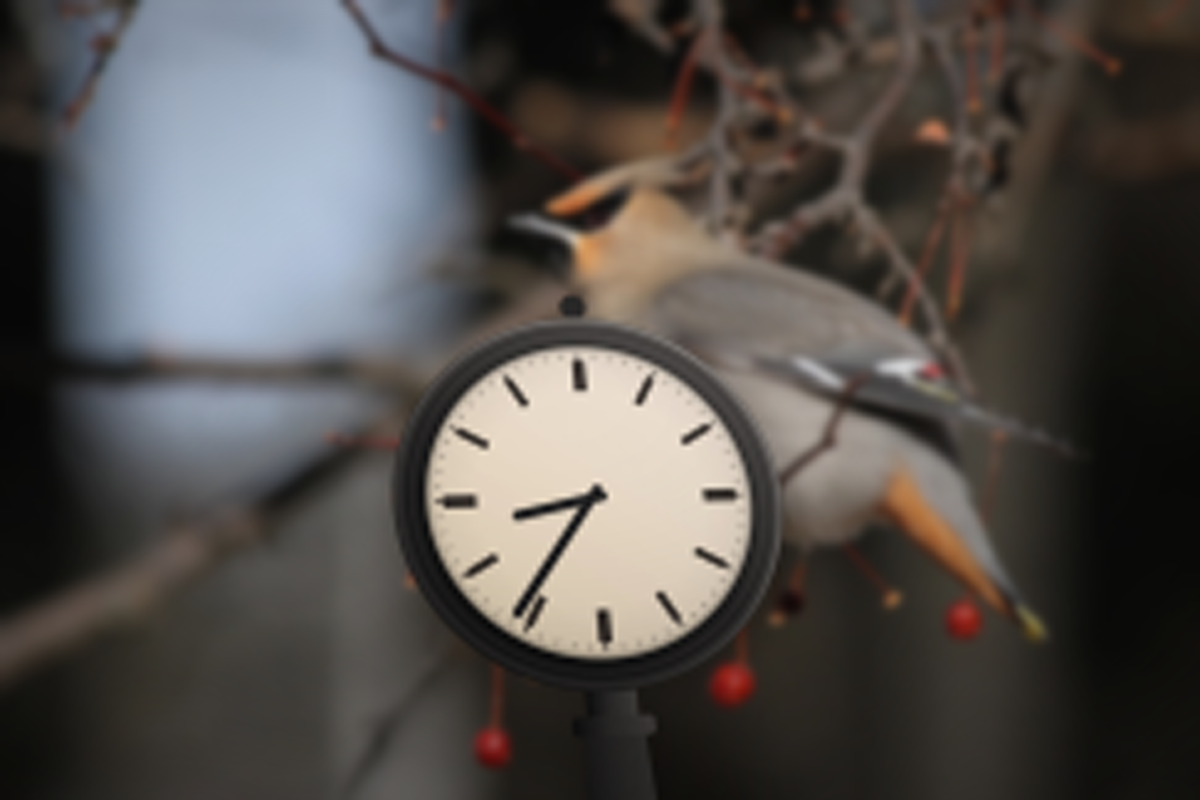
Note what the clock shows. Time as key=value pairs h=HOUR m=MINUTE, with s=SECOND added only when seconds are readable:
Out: h=8 m=36
